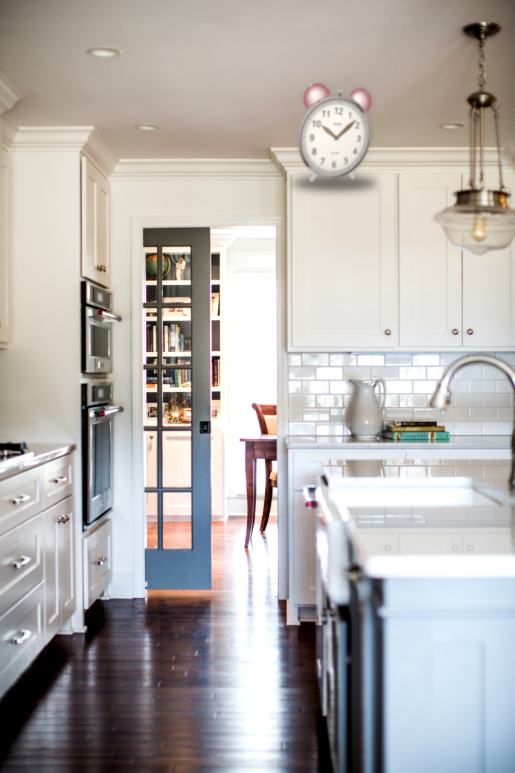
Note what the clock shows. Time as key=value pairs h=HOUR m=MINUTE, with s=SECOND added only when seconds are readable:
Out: h=10 m=8
